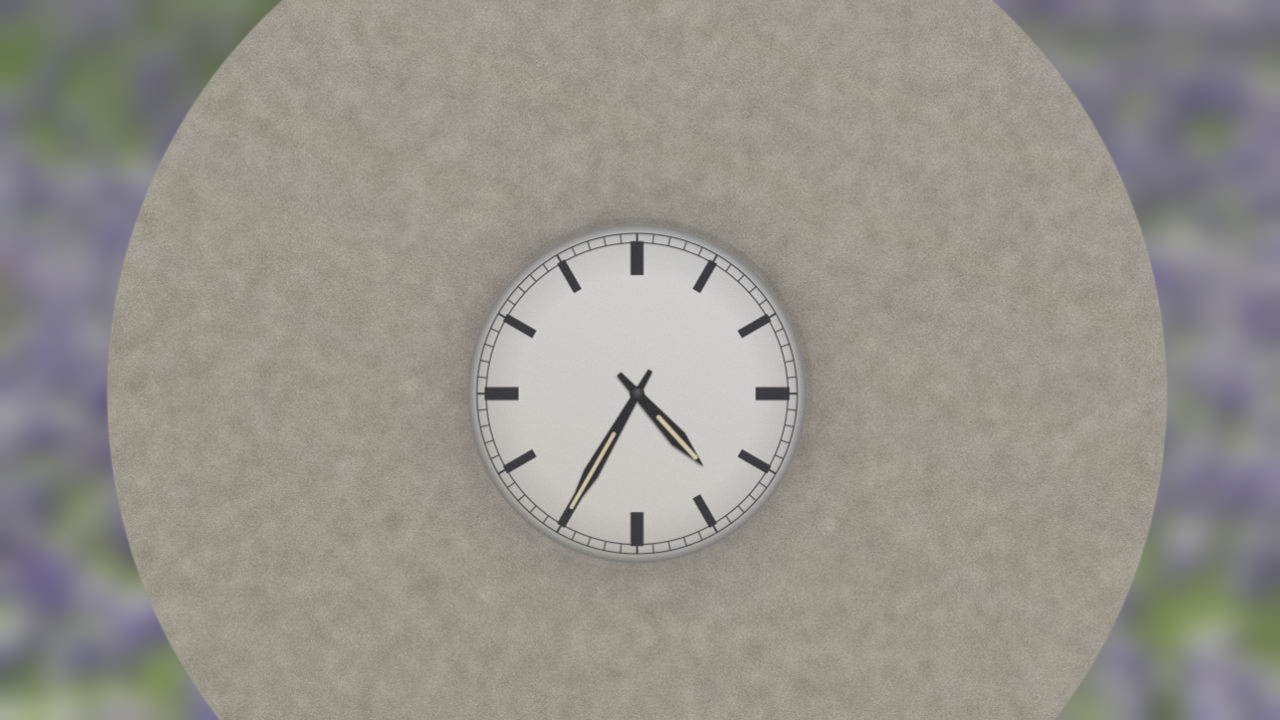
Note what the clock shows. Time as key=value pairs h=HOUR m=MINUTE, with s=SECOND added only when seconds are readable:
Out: h=4 m=35
